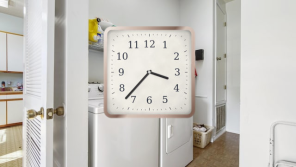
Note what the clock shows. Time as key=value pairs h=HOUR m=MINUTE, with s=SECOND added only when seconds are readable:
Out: h=3 m=37
